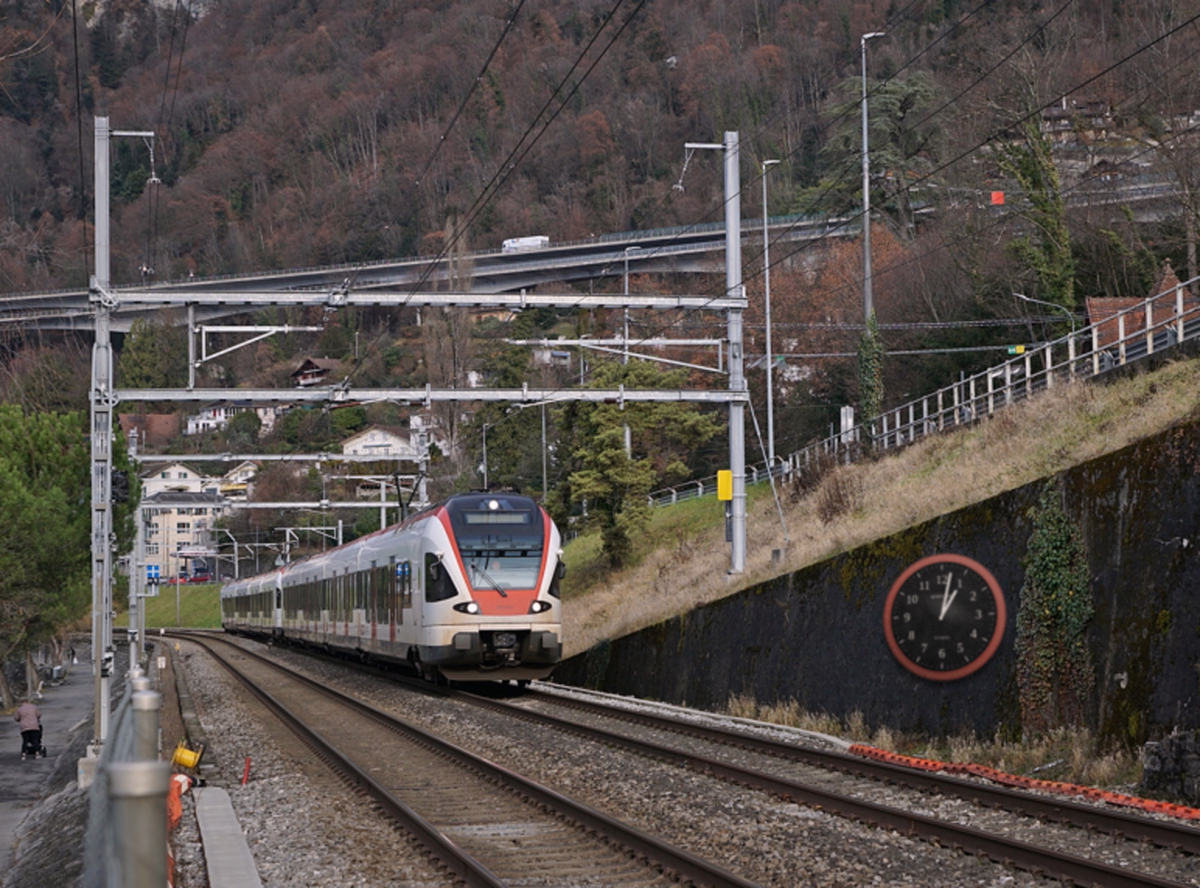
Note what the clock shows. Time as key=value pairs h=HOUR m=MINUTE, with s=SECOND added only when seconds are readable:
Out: h=1 m=2
